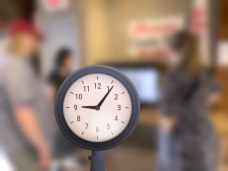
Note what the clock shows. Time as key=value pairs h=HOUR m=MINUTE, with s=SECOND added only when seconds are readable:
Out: h=9 m=6
